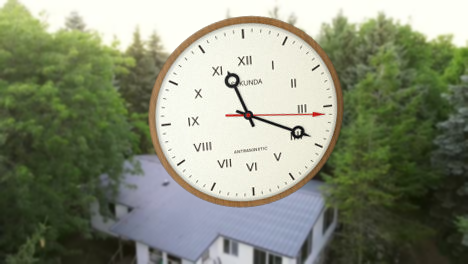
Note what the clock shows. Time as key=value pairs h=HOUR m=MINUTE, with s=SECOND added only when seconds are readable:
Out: h=11 m=19 s=16
